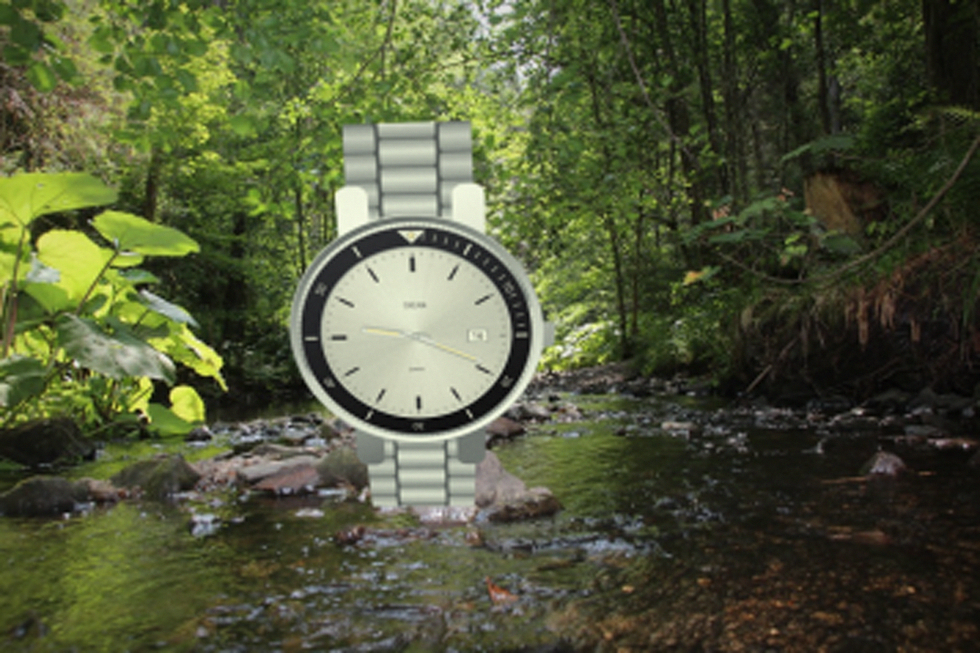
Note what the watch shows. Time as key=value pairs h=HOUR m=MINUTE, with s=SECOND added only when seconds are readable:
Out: h=9 m=19
